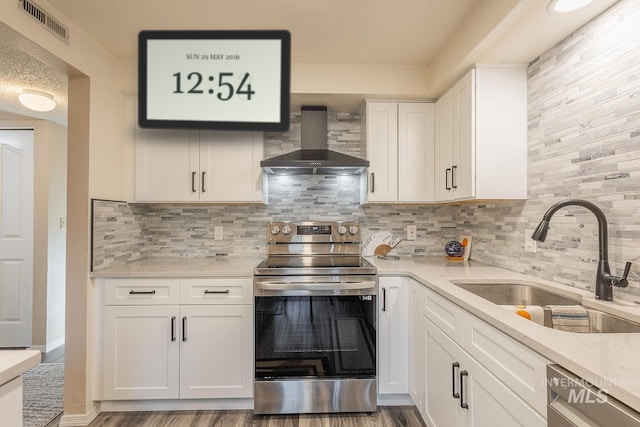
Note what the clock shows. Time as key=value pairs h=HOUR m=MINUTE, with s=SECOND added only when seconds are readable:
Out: h=12 m=54
